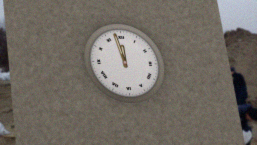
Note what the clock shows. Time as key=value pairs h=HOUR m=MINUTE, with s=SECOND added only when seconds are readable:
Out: h=11 m=58
